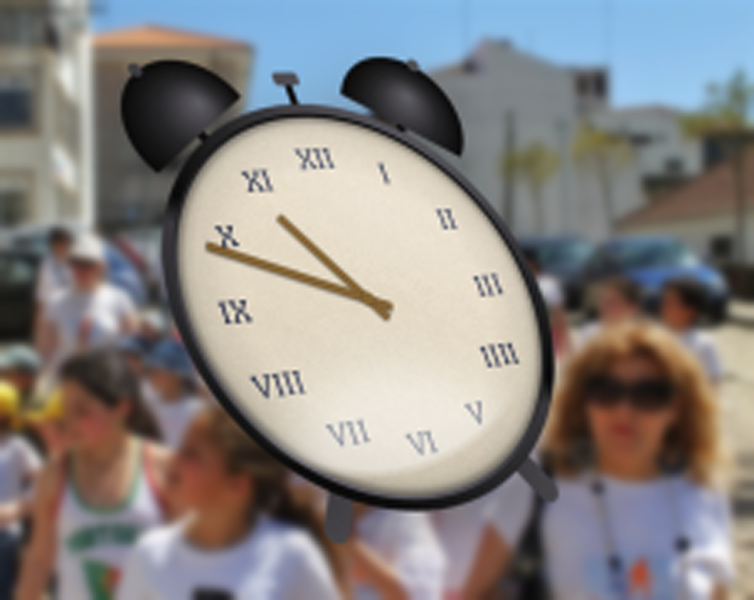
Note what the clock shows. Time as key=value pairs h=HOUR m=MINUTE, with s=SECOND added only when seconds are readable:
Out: h=10 m=49
